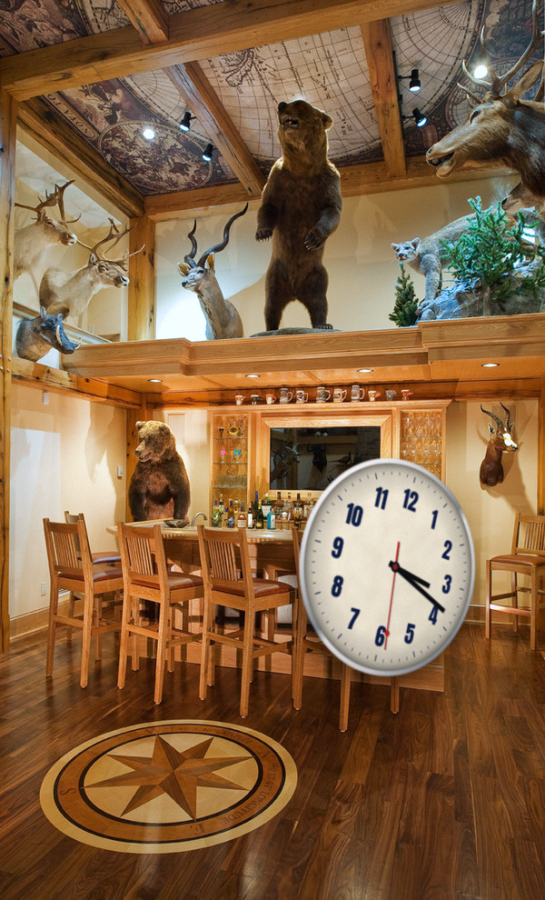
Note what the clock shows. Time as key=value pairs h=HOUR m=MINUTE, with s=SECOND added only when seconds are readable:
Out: h=3 m=18 s=29
